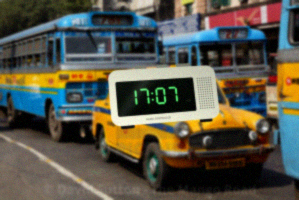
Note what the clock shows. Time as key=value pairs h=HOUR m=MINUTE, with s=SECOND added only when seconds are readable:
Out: h=17 m=7
